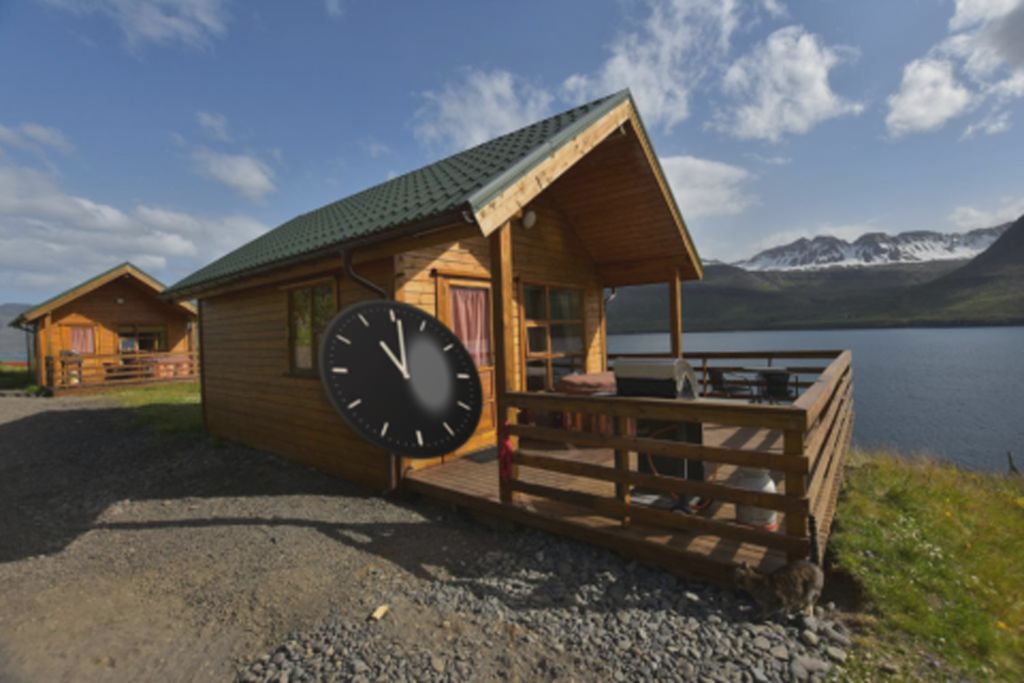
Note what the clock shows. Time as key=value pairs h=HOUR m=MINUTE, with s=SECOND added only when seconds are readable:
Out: h=11 m=1
